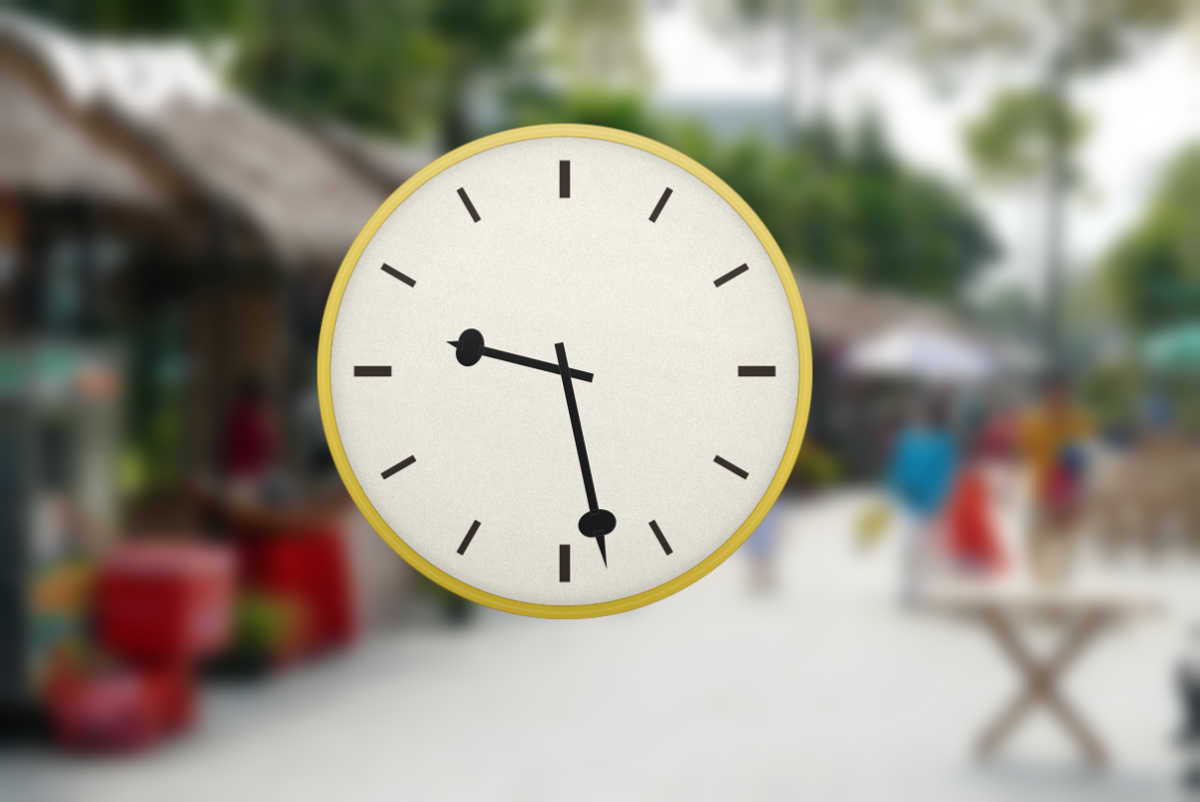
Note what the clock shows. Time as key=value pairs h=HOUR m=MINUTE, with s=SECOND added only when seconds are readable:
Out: h=9 m=28
